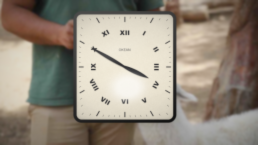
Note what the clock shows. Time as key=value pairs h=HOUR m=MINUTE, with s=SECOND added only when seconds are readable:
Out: h=3 m=50
